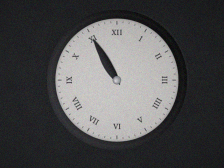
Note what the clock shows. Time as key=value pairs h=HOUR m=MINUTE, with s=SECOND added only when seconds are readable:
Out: h=10 m=55
